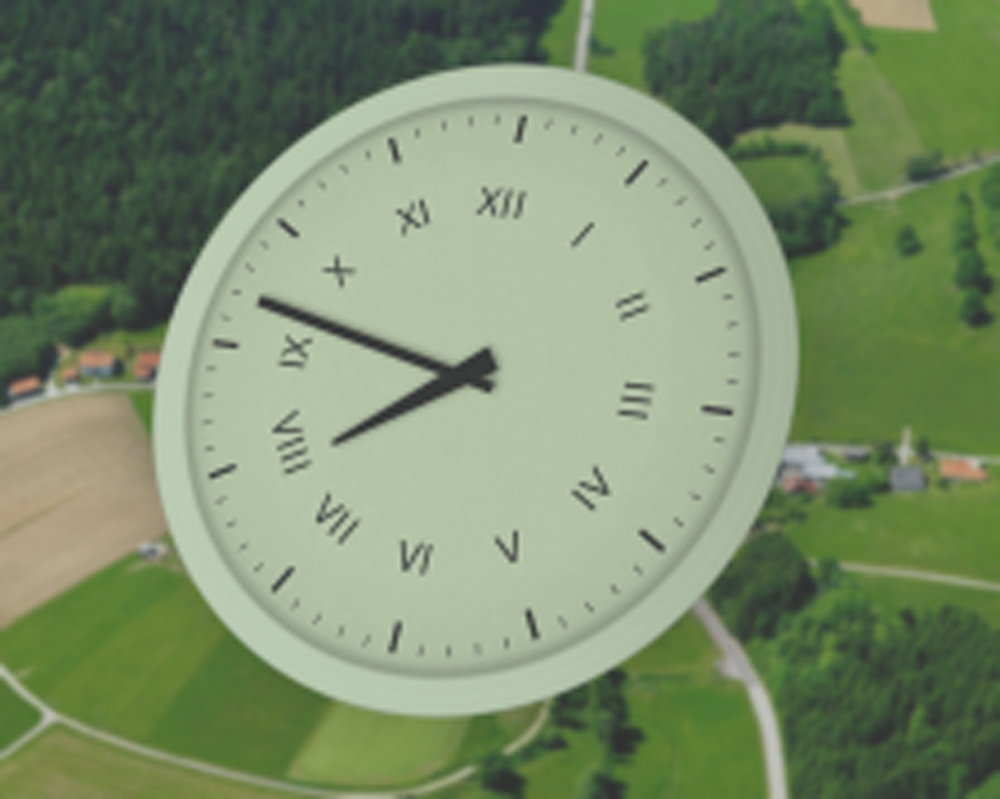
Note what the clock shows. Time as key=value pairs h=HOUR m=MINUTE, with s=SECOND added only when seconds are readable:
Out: h=7 m=47
